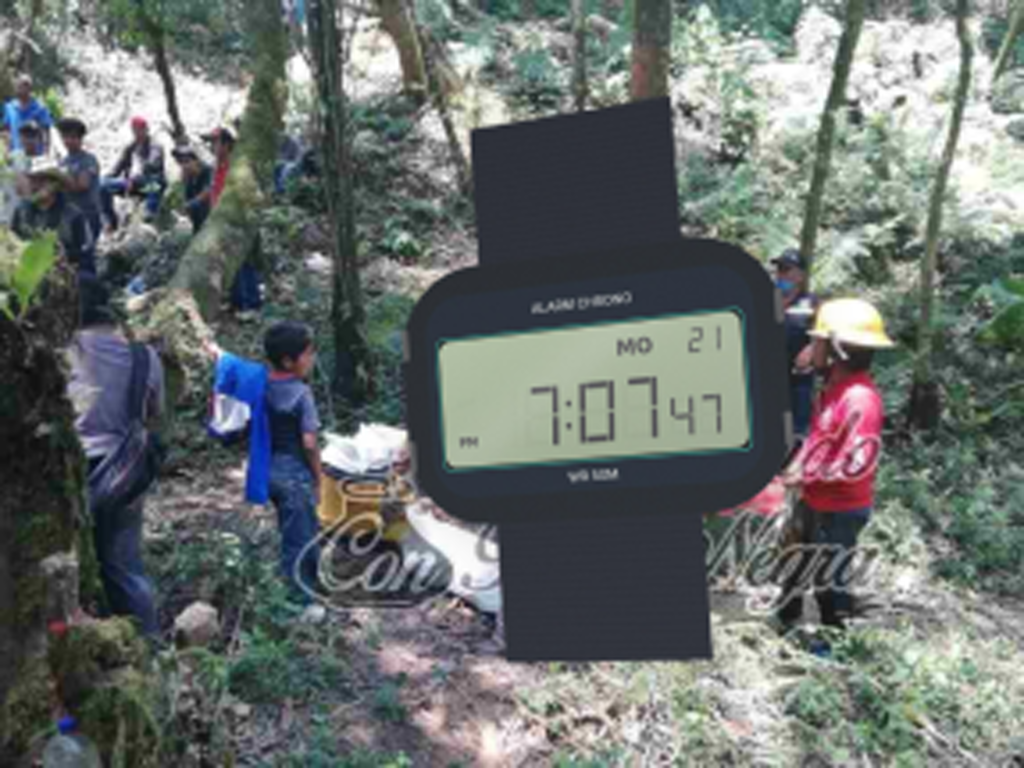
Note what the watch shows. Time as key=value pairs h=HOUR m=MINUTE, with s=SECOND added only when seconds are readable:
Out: h=7 m=7 s=47
